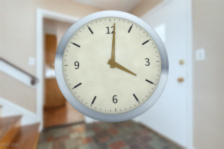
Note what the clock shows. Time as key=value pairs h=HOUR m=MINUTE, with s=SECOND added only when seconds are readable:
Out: h=4 m=1
